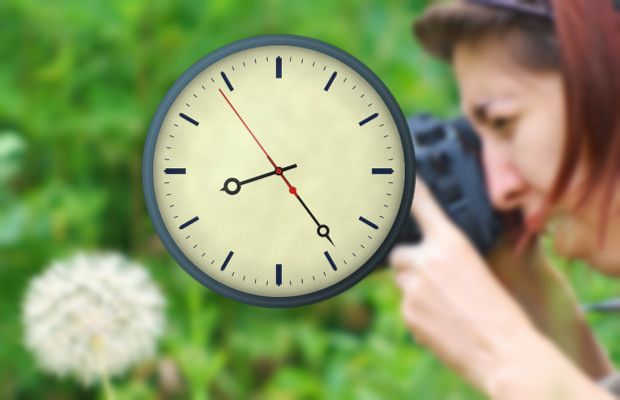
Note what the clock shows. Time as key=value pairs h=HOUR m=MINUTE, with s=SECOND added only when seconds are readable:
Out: h=8 m=23 s=54
